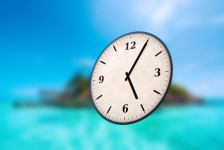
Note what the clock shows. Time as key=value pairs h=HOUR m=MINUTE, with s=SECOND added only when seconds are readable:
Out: h=5 m=5
